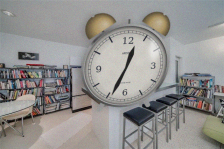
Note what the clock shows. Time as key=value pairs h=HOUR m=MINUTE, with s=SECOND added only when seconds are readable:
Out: h=12 m=34
